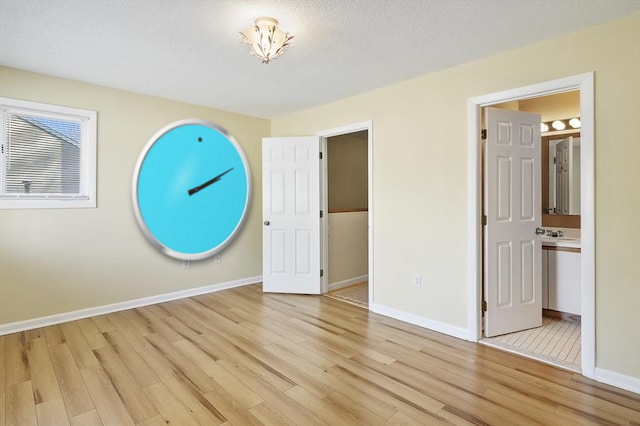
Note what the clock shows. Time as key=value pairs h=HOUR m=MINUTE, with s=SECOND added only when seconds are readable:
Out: h=2 m=10
